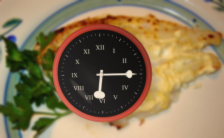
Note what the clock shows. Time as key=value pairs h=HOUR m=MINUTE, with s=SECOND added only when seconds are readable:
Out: h=6 m=15
